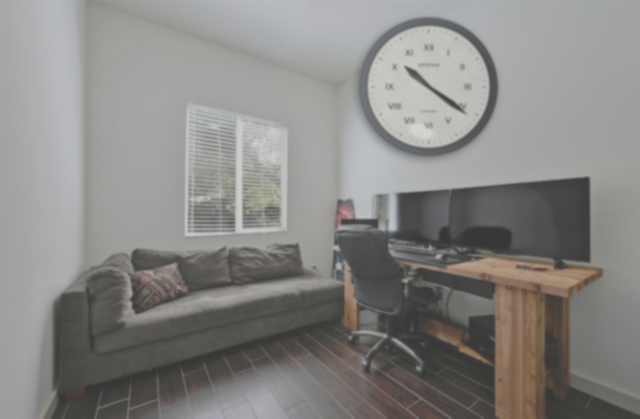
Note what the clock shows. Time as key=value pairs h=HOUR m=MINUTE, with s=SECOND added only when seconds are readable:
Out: h=10 m=21
